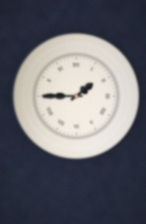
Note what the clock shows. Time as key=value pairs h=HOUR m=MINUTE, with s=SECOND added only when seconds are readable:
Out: h=1 m=45
